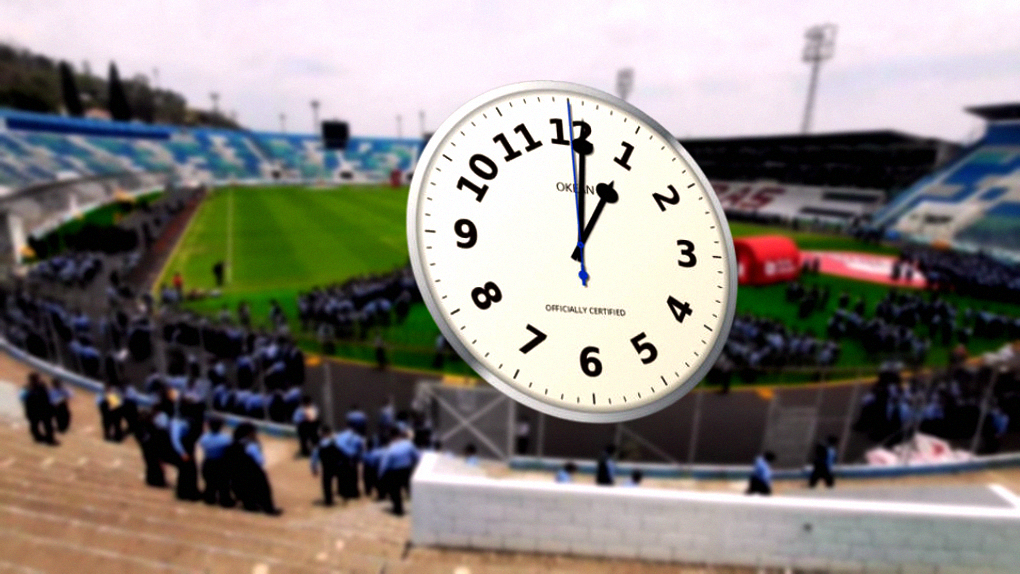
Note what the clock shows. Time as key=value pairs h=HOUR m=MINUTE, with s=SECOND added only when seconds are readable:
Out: h=1 m=1 s=0
